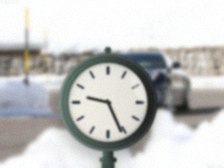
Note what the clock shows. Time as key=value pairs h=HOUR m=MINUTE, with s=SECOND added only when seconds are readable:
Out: h=9 m=26
